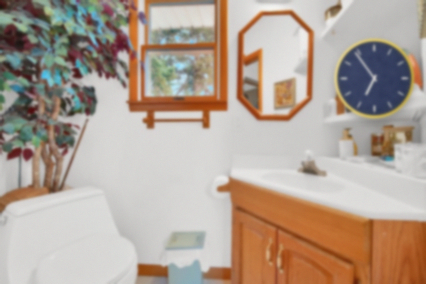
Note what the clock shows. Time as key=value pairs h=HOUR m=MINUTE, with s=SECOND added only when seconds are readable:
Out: h=6 m=54
